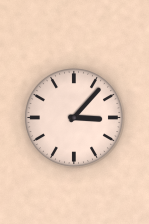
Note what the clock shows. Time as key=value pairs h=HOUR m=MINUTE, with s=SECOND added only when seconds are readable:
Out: h=3 m=7
